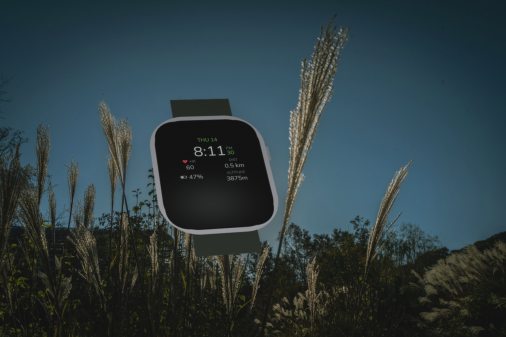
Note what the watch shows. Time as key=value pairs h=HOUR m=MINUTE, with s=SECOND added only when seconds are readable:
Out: h=8 m=11
